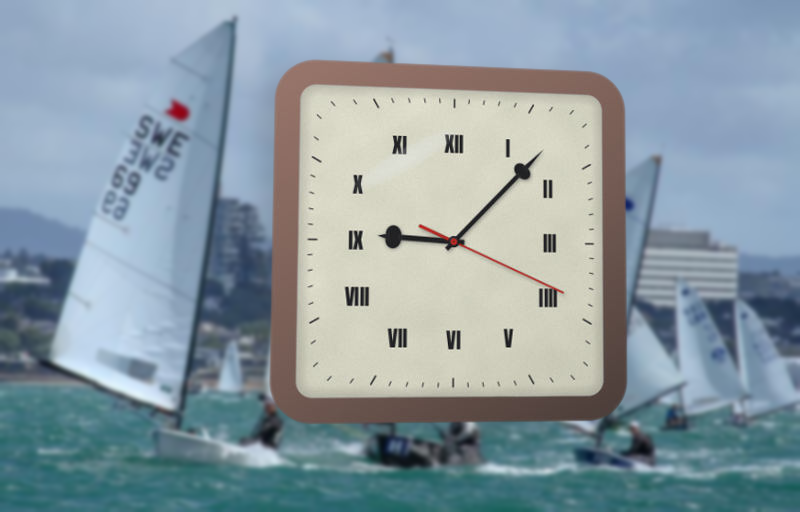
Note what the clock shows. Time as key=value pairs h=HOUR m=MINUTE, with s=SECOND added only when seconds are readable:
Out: h=9 m=7 s=19
